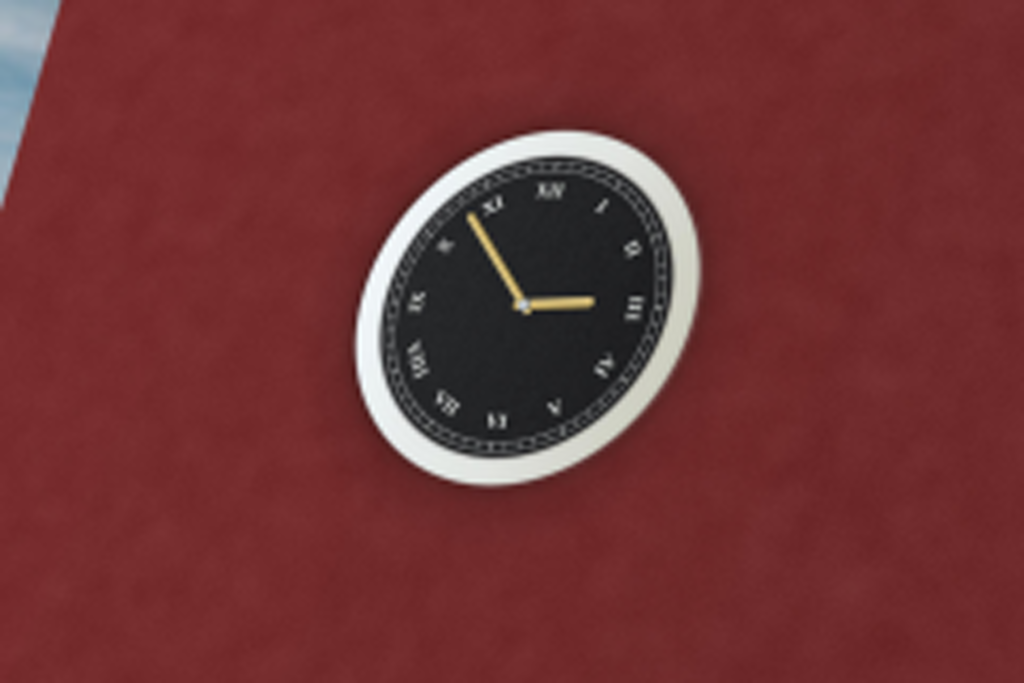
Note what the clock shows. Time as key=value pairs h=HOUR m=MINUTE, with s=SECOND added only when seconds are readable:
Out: h=2 m=53
